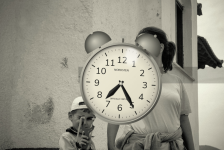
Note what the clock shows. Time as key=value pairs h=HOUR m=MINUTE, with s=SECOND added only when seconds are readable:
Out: h=7 m=25
